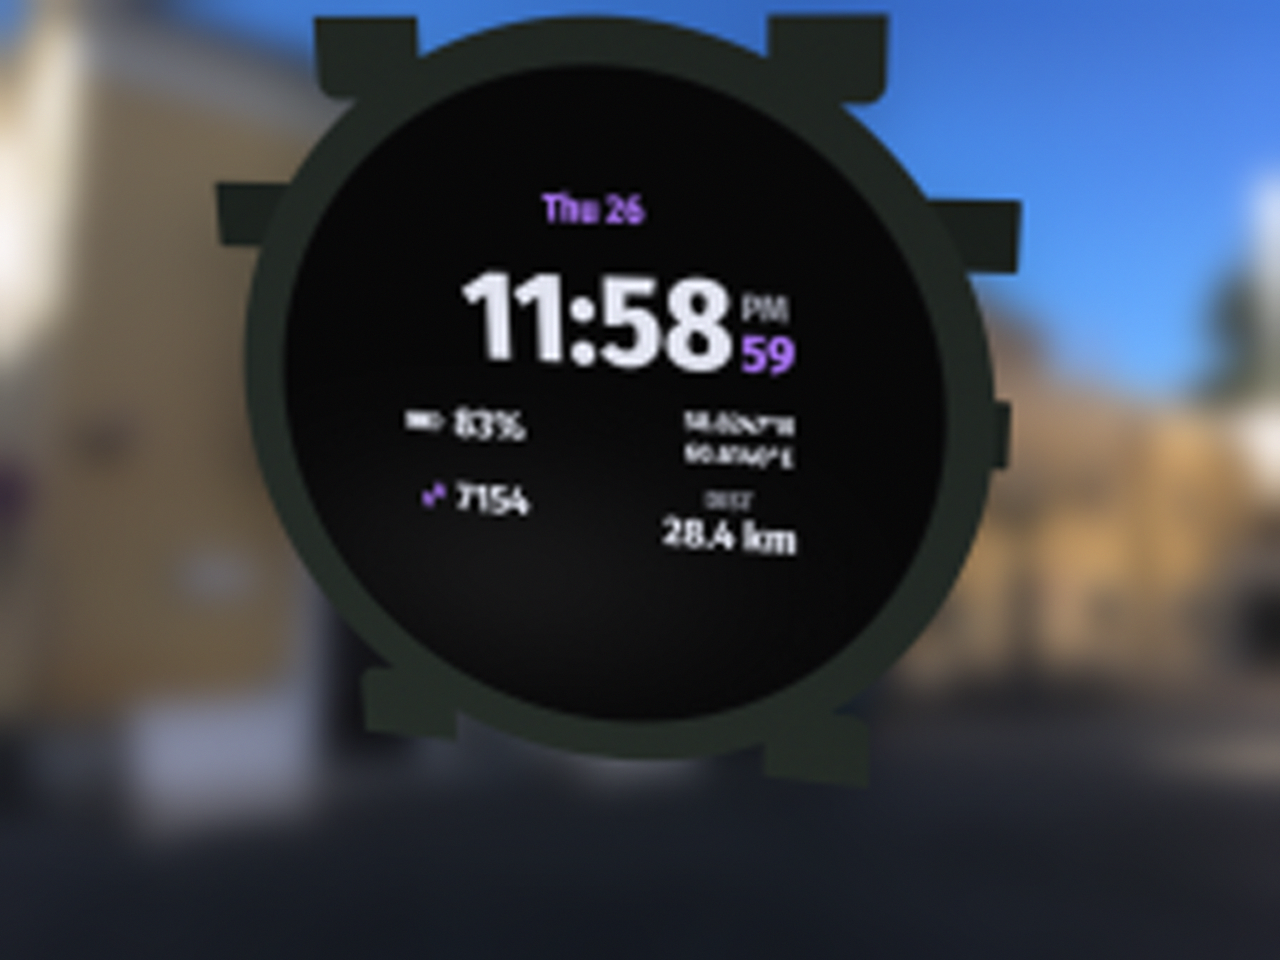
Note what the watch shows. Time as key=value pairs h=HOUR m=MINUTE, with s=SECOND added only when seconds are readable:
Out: h=11 m=58 s=59
